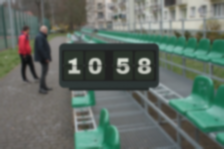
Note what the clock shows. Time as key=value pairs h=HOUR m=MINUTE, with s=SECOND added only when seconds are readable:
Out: h=10 m=58
